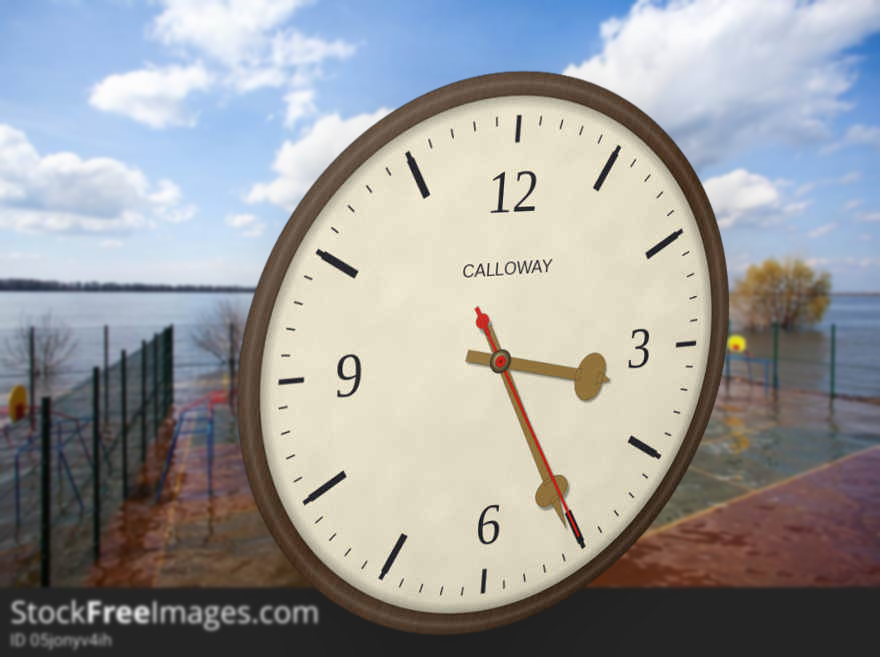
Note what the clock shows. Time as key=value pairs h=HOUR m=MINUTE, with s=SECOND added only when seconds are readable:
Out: h=3 m=25 s=25
